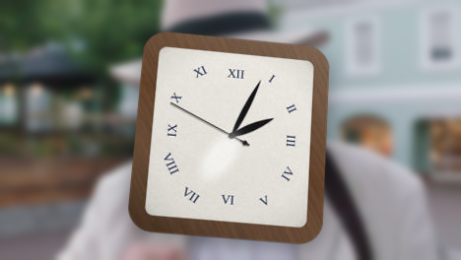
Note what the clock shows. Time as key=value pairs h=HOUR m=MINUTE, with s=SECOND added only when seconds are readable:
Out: h=2 m=3 s=49
